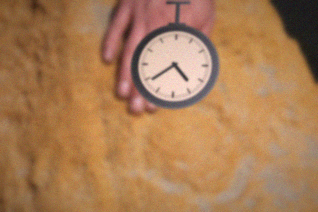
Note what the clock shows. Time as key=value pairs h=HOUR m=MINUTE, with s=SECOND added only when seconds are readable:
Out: h=4 m=39
